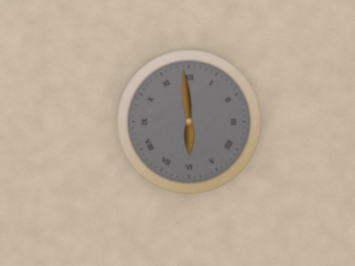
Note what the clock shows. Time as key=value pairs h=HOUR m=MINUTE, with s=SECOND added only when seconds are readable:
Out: h=5 m=59
